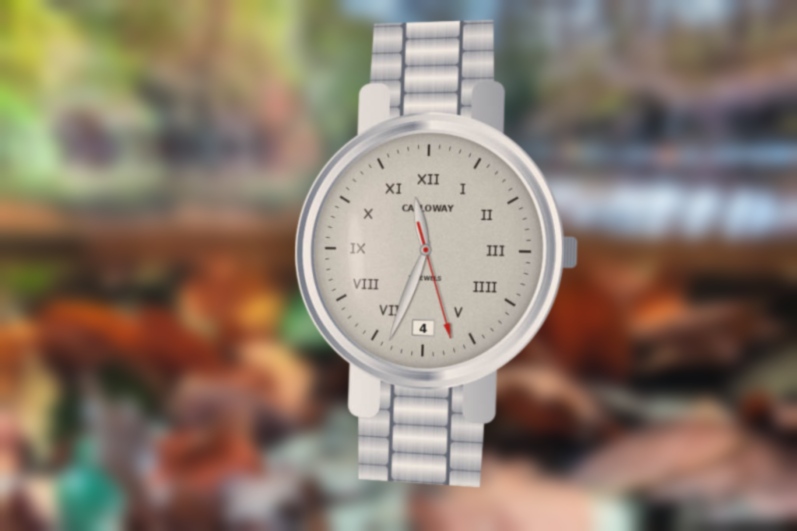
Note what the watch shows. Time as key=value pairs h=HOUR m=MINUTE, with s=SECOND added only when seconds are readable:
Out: h=11 m=33 s=27
